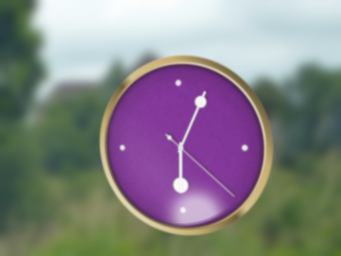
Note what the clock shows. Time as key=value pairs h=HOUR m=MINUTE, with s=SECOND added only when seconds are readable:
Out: h=6 m=4 s=22
